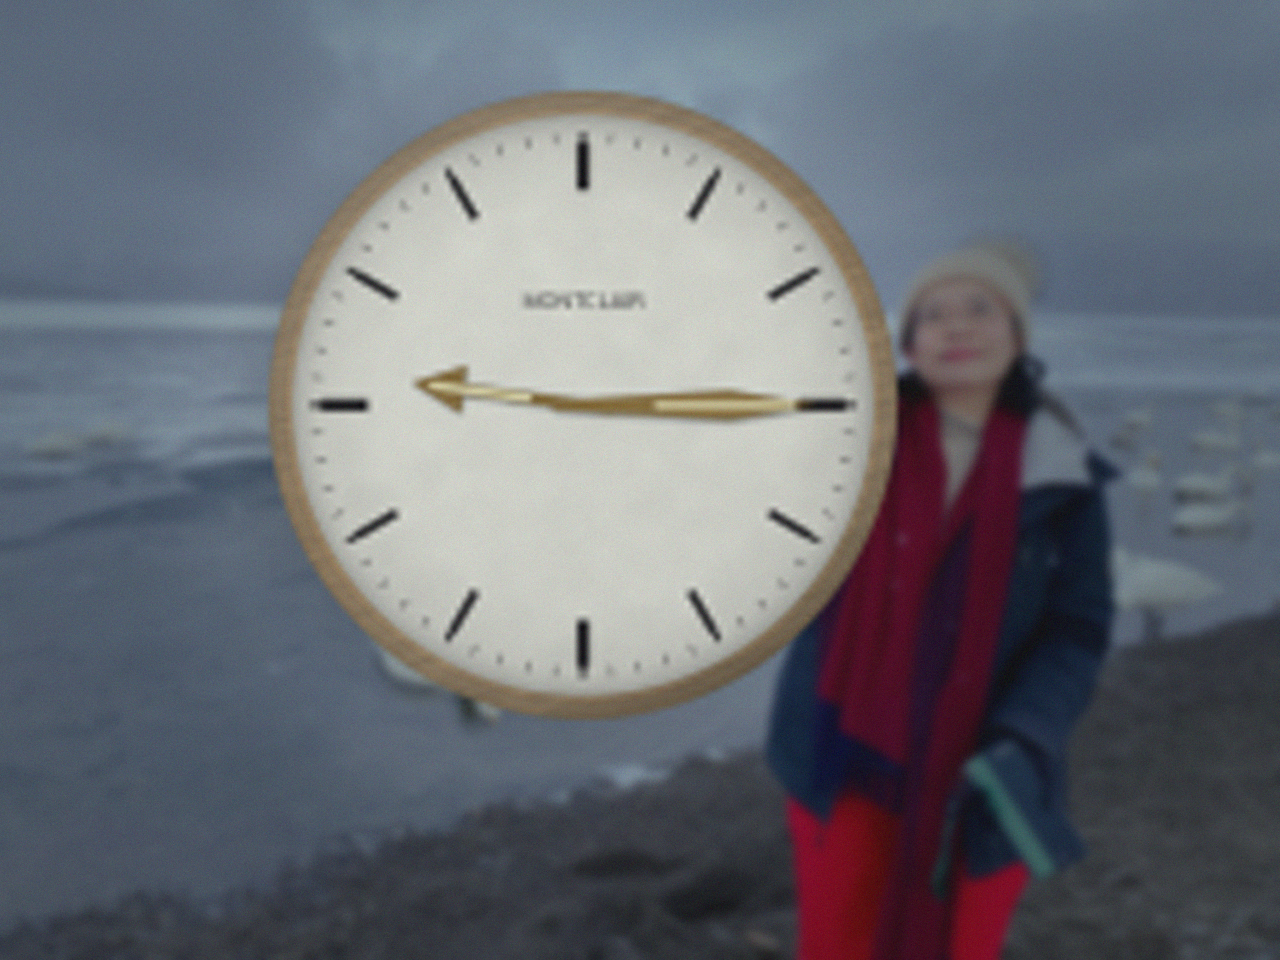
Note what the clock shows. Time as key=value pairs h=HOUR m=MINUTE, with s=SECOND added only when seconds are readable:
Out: h=9 m=15
